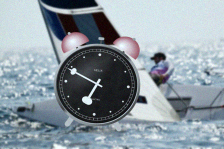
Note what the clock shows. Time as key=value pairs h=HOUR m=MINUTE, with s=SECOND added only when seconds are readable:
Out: h=6 m=49
